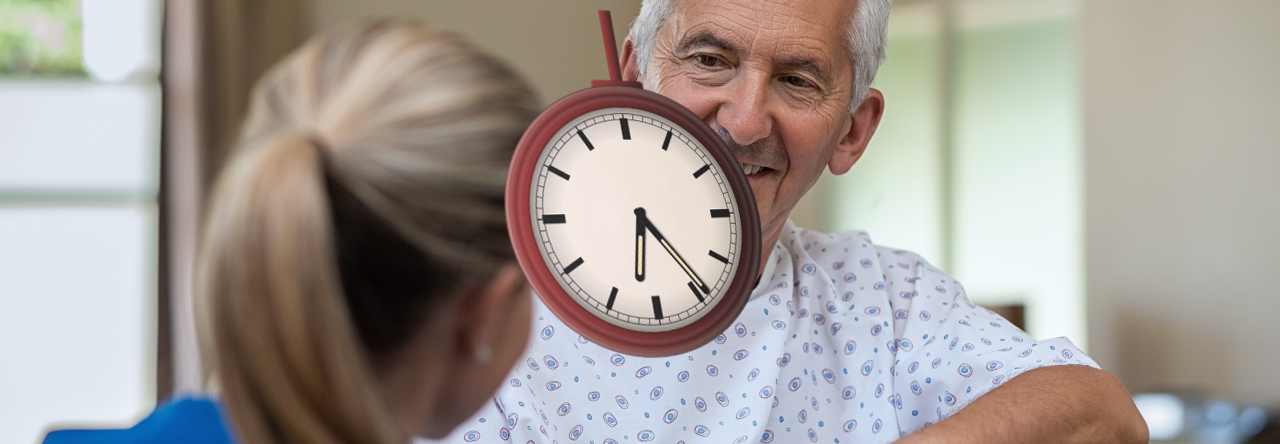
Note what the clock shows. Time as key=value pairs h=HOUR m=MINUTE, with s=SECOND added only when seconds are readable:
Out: h=6 m=24
